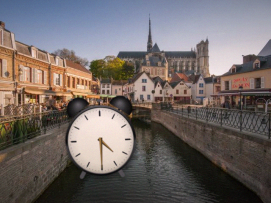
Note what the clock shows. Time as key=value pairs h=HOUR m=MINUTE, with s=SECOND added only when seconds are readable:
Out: h=4 m=30
